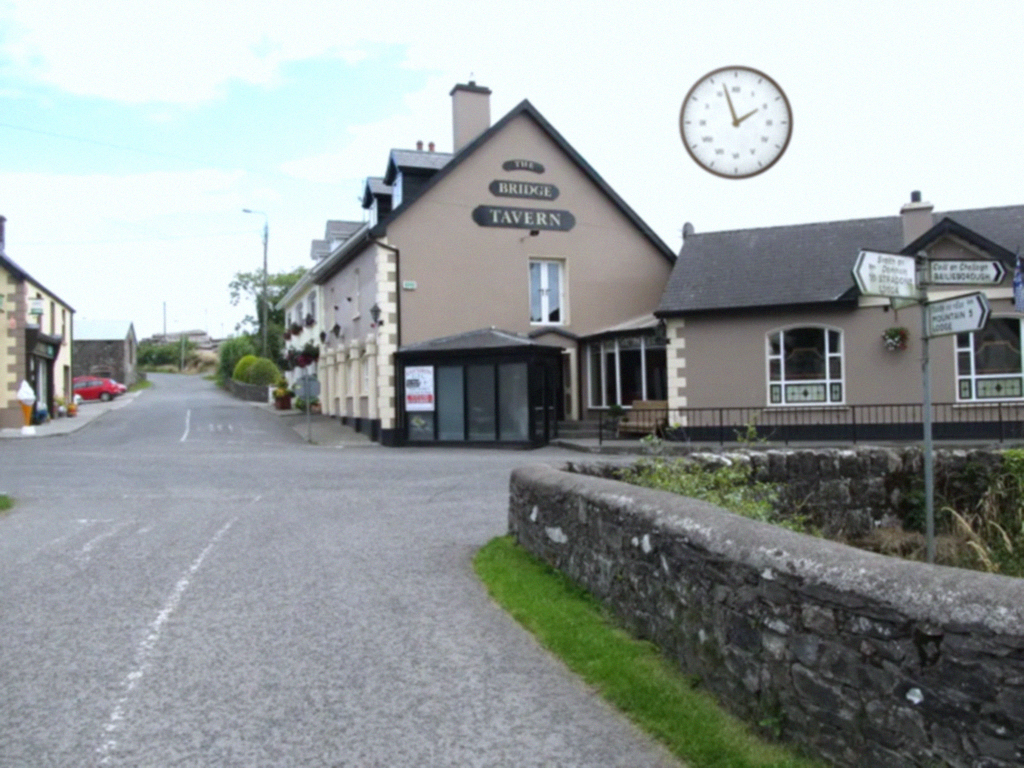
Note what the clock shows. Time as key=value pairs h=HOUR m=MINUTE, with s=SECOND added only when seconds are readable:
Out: h=1 m=57
